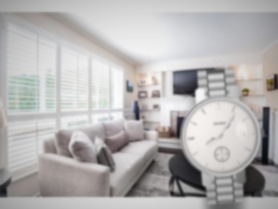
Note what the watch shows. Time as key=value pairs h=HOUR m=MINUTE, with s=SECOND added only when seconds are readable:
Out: h=8 m=6
